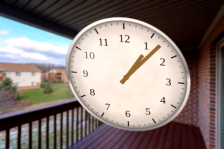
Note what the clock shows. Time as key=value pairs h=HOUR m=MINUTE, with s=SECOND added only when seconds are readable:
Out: h=1 m=7
